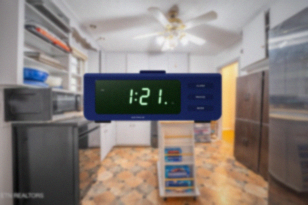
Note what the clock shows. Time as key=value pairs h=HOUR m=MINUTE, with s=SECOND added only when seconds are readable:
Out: h=1 m=21
